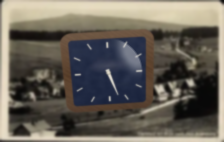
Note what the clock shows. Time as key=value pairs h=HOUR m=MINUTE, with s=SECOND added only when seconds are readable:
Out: h=5 m=27
